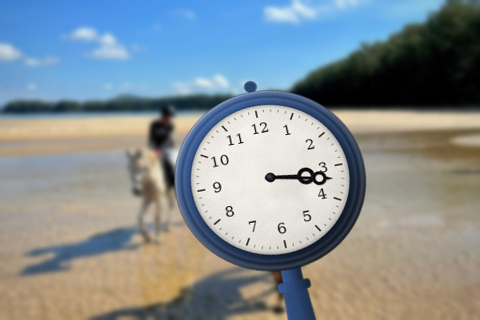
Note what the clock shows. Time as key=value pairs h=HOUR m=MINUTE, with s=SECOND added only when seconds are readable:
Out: h=3 m=17
